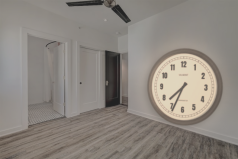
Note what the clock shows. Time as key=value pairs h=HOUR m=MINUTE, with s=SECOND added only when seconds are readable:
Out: h=7 m=34
